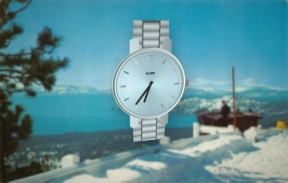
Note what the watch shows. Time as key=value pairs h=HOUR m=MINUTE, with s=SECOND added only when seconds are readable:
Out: h=6 m=36
